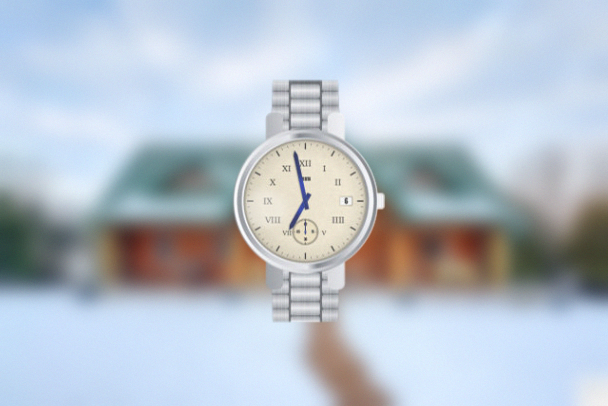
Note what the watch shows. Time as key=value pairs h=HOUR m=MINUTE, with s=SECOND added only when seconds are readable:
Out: h=6 m=58
